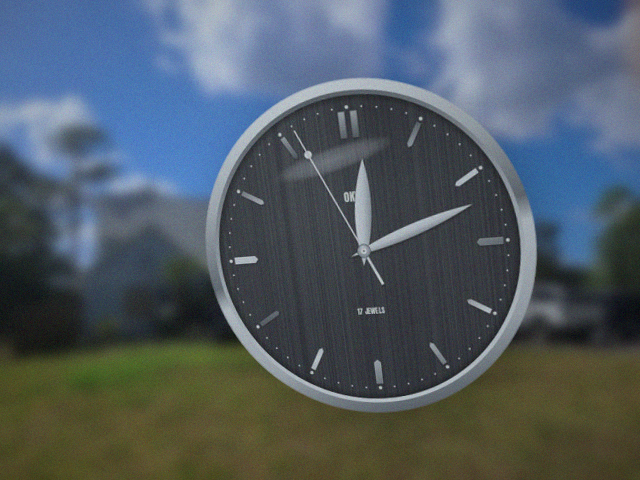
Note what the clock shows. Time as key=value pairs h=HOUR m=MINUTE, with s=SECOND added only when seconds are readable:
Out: h=12 m=11 s=56
